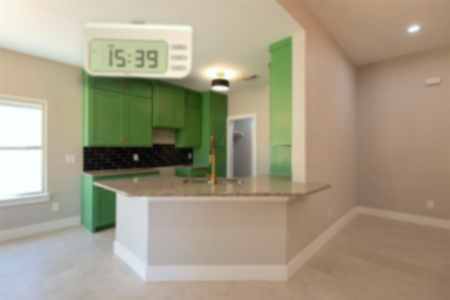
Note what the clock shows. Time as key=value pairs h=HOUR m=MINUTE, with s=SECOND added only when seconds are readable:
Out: h=15 m=39
